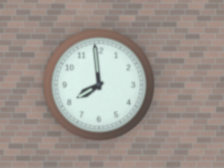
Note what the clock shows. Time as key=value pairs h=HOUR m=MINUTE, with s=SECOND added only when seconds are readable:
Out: h=7 m=59
